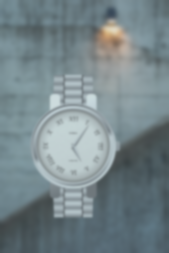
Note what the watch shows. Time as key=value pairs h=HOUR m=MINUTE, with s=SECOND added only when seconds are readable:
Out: h=5 m=6
